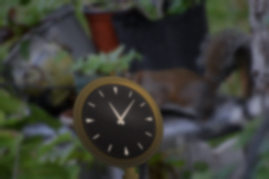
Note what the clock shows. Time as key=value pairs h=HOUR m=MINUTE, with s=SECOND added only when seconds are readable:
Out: h=11 m=7
